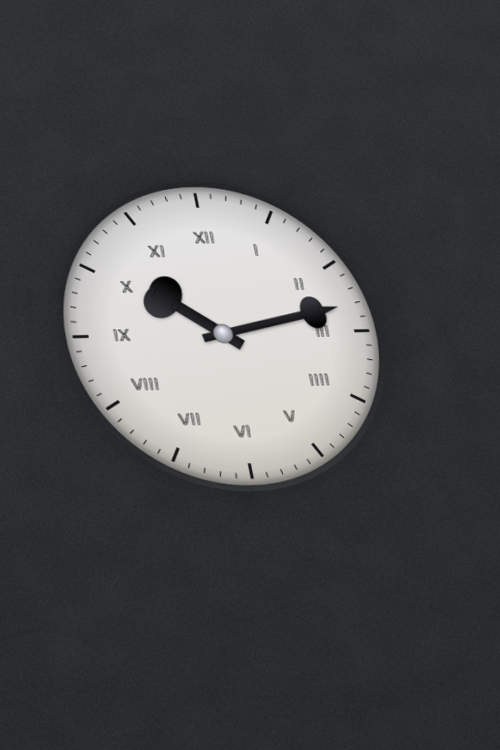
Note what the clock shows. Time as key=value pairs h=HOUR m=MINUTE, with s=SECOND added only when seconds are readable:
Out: h=10 m=13
